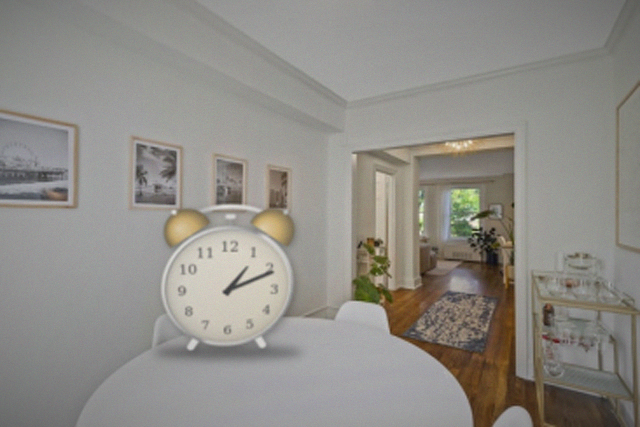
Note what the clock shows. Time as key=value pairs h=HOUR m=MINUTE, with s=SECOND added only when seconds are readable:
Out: h=1 m=11
